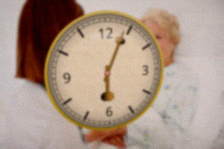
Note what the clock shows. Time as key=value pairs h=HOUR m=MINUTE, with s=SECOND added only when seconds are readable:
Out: h=6 m=4
